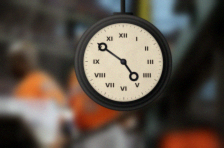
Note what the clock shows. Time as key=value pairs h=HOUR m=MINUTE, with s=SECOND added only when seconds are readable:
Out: h=4 m=51
